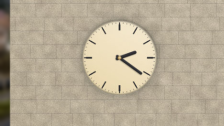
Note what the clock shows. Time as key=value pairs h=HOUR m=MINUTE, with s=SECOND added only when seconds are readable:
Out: h=2 m=21
